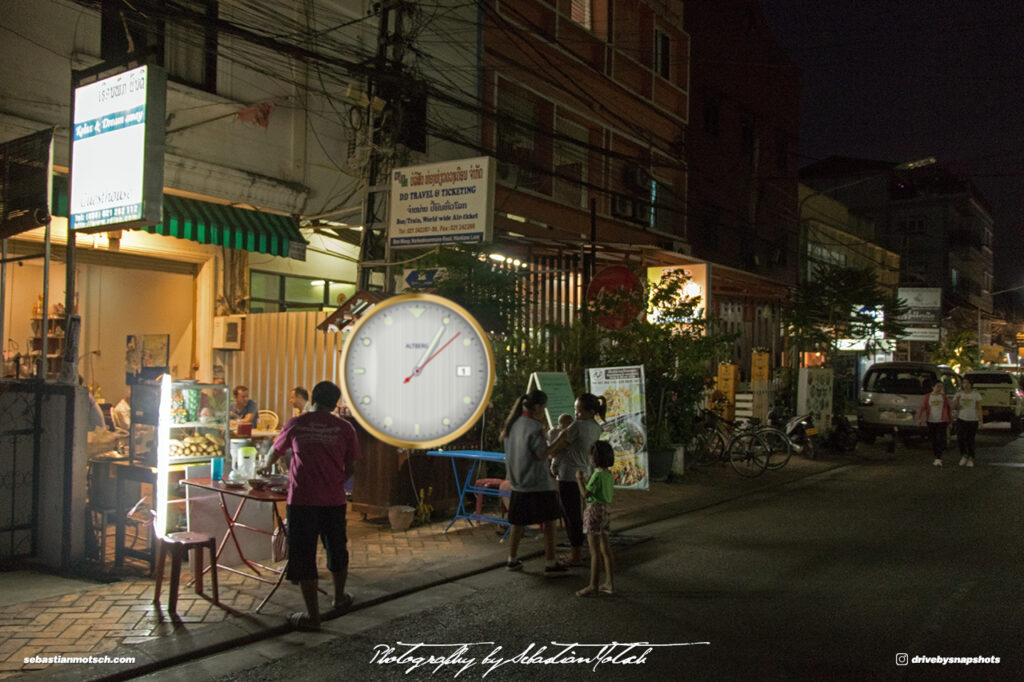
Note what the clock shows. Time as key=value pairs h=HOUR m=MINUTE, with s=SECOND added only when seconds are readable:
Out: h=1 m=5 s=8
